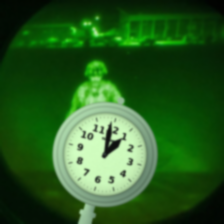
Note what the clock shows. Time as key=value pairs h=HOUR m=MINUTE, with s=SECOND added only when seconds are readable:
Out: h=12 m=59
